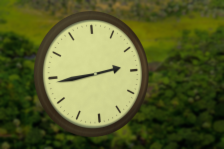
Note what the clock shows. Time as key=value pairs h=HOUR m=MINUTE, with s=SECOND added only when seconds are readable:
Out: h=2 m=44
